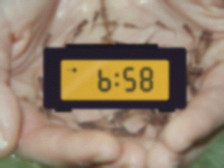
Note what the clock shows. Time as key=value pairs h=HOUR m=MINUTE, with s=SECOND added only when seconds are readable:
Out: h=6 m=58
